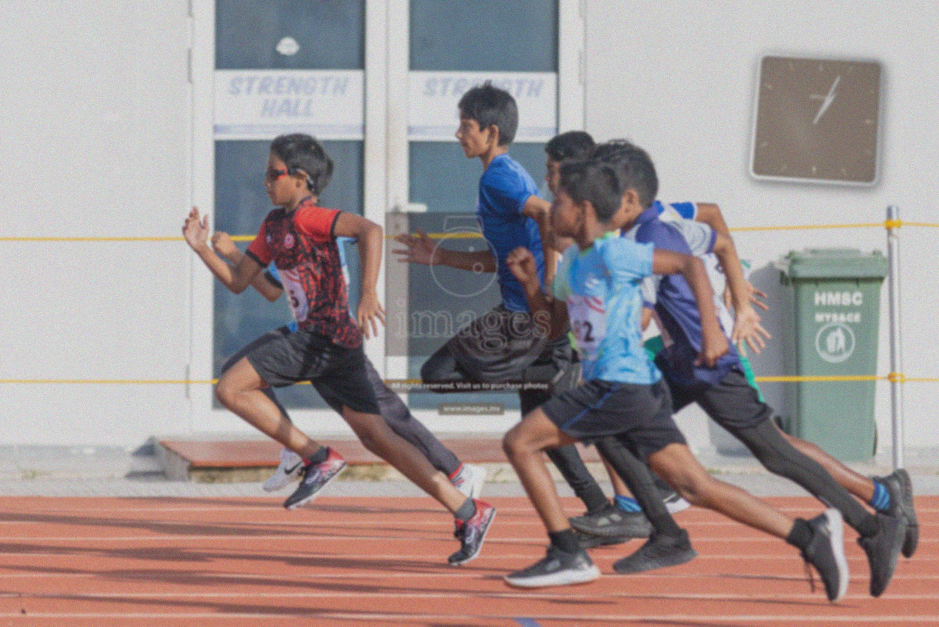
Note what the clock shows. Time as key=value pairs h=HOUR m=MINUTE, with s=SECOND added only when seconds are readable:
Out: h=1 m=4
